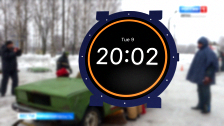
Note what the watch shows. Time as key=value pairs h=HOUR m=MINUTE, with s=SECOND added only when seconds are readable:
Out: h=20 m=2
